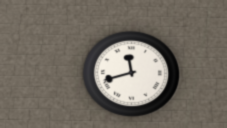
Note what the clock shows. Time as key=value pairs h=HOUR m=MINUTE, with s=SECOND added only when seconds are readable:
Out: h=11 m=42
